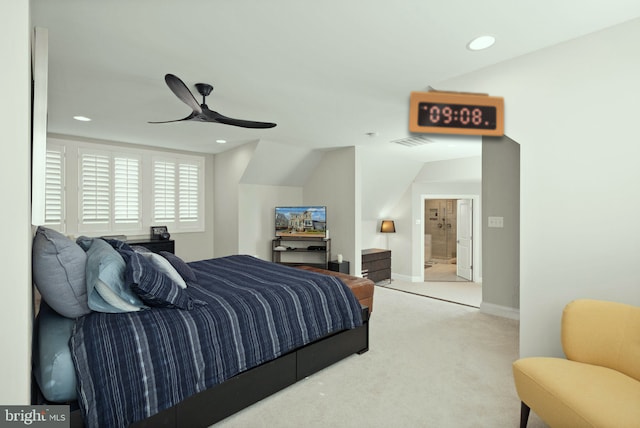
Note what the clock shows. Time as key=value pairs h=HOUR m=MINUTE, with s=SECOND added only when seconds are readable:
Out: h=9 m=8
